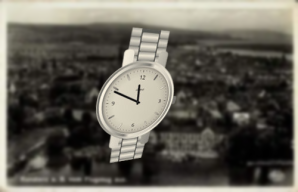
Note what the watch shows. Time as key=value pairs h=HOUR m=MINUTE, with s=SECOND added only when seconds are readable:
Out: h=11 m=49
